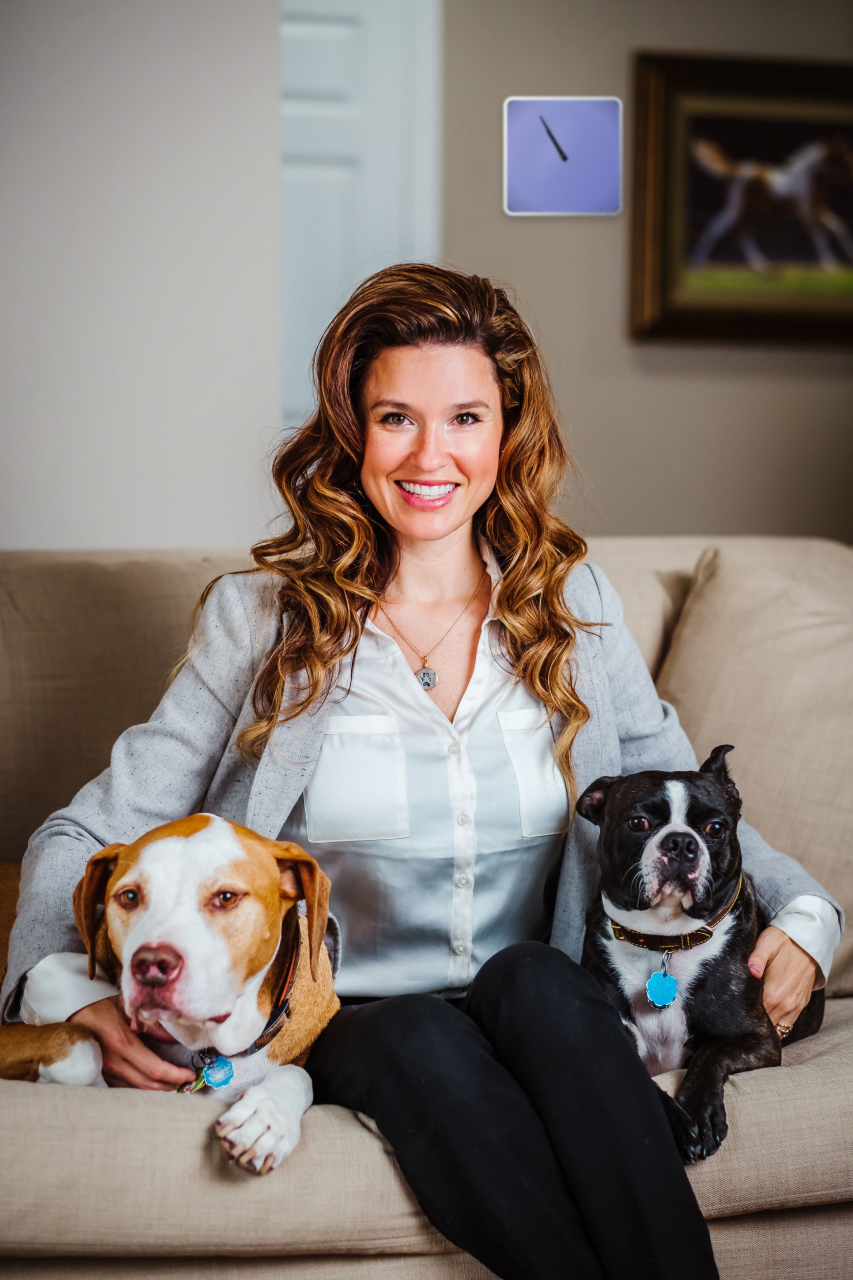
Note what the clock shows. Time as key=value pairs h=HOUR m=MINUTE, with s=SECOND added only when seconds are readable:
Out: h=10 m=55
